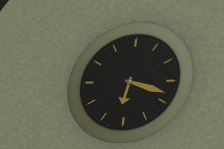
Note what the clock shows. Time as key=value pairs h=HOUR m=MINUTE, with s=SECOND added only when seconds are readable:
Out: h=6 m=18
